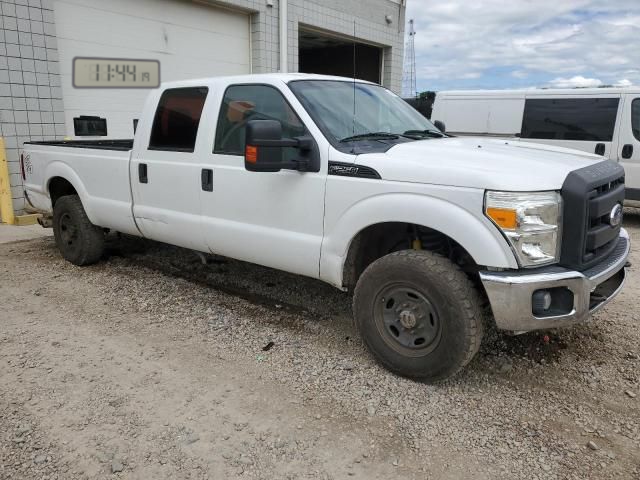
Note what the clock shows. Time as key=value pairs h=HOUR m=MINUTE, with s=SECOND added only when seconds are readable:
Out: h=11 m=44
